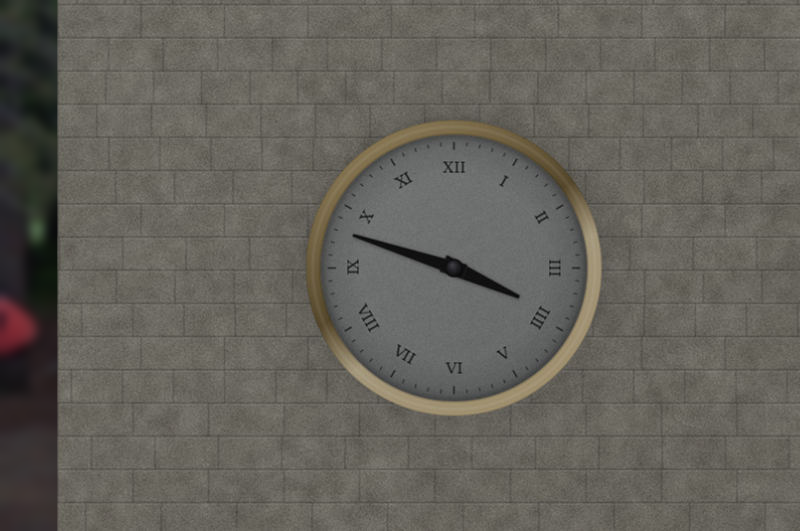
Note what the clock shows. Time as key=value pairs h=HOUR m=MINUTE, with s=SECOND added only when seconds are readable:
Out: h=3 m=48
